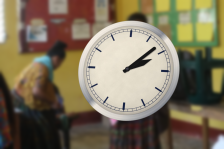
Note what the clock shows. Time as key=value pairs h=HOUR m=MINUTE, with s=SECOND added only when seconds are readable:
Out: h=2 m=8
